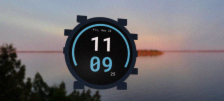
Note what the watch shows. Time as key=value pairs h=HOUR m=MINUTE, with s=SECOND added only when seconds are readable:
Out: h=11 m=9
